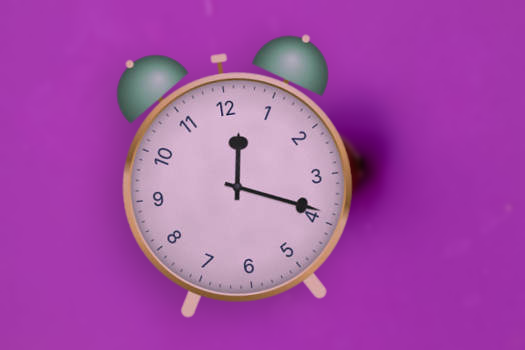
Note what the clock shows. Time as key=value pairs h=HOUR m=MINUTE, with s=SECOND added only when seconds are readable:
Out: h=12 m=19
